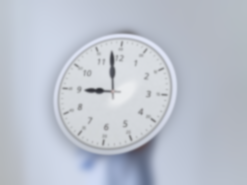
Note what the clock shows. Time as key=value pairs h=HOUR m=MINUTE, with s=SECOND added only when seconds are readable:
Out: h=8 m=58
